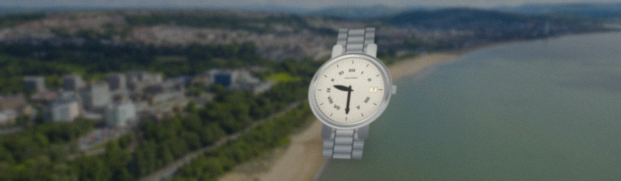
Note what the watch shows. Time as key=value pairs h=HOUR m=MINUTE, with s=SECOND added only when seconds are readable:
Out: h=9 m=30
